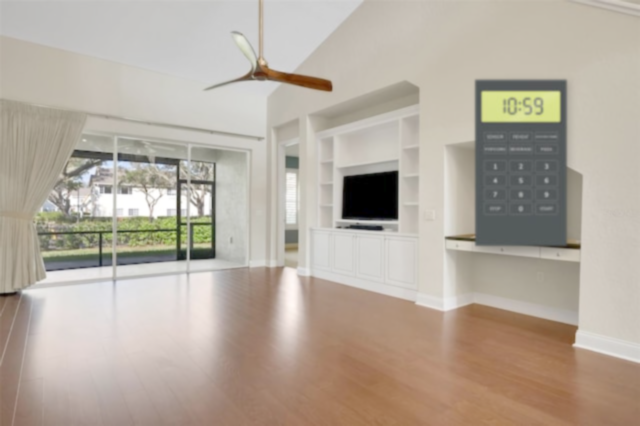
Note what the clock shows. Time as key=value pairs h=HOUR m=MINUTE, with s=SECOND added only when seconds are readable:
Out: h=10 m=59
